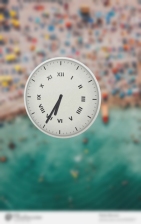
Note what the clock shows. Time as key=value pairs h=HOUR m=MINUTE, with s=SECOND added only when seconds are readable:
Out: h=6 m=35
